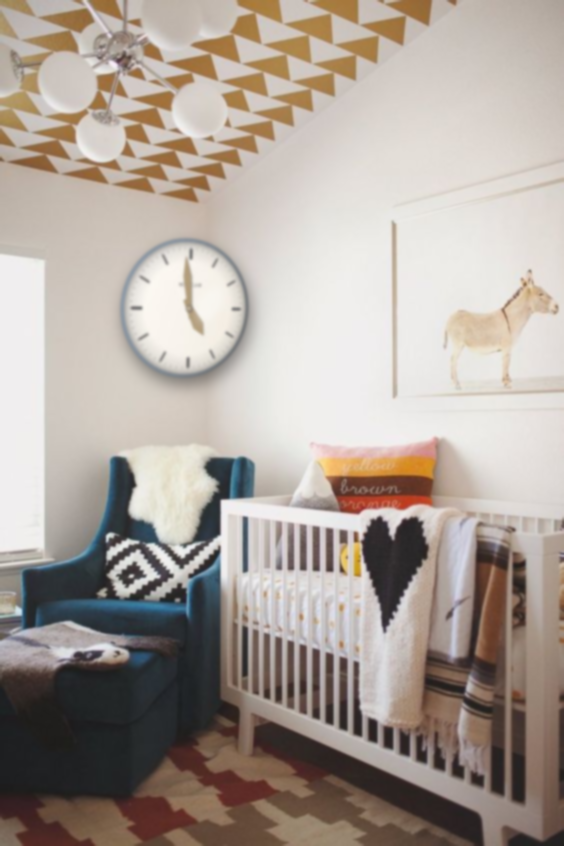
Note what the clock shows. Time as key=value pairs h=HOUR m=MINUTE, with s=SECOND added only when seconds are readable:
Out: h=4 m=59
